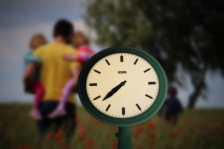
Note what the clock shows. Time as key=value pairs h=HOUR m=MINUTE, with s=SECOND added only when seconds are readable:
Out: h=7 m=38
